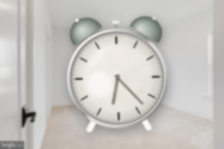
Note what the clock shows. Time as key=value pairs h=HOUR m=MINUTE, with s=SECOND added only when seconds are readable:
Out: h=6 m=23
